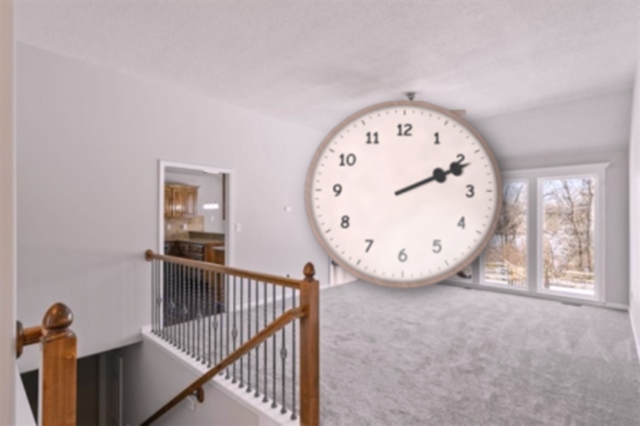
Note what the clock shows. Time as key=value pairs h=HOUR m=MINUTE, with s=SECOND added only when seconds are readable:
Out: h=2 m=11
